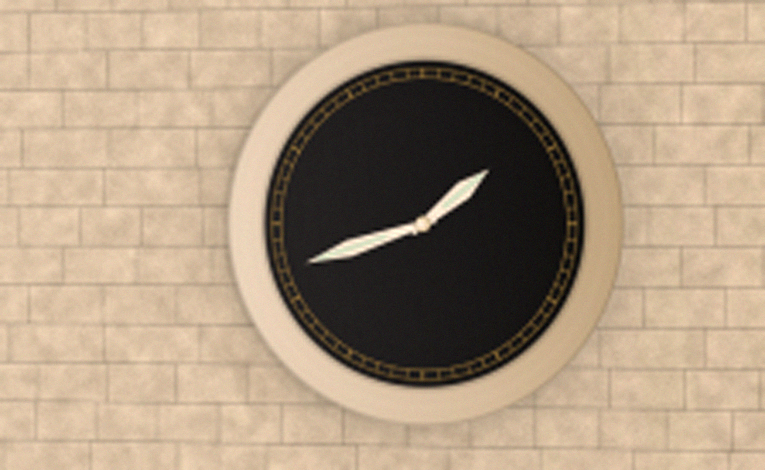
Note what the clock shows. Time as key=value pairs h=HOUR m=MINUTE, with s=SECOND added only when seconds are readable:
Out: h=1 m=42
